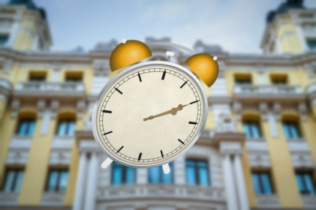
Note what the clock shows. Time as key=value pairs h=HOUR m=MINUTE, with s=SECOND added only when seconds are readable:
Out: h=2 m=10
